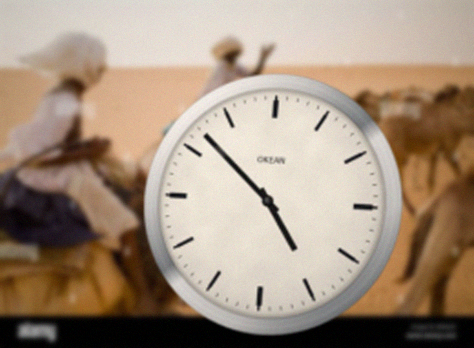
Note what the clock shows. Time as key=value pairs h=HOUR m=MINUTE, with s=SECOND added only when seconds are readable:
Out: h=4 m=52
